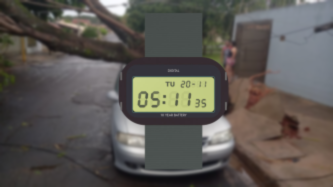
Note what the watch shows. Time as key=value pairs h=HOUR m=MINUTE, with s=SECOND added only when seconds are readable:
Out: h=5 m=11
